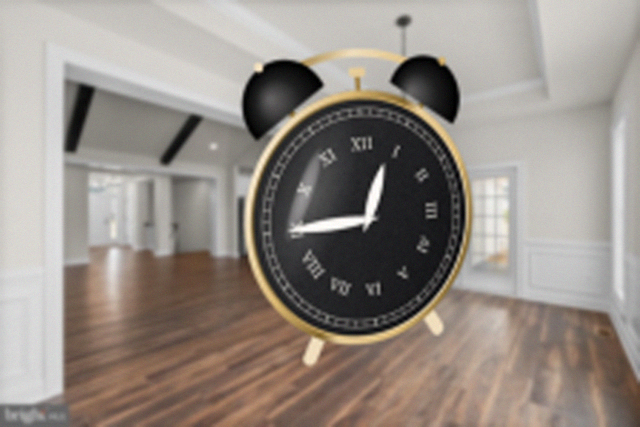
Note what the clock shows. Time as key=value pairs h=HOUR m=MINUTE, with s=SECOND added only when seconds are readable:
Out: h=12 m=45
